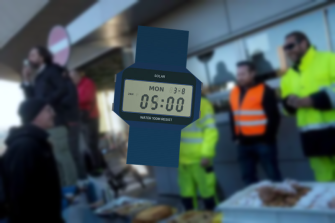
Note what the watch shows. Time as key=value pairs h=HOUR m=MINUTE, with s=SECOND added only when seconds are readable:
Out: h=5 m=0
